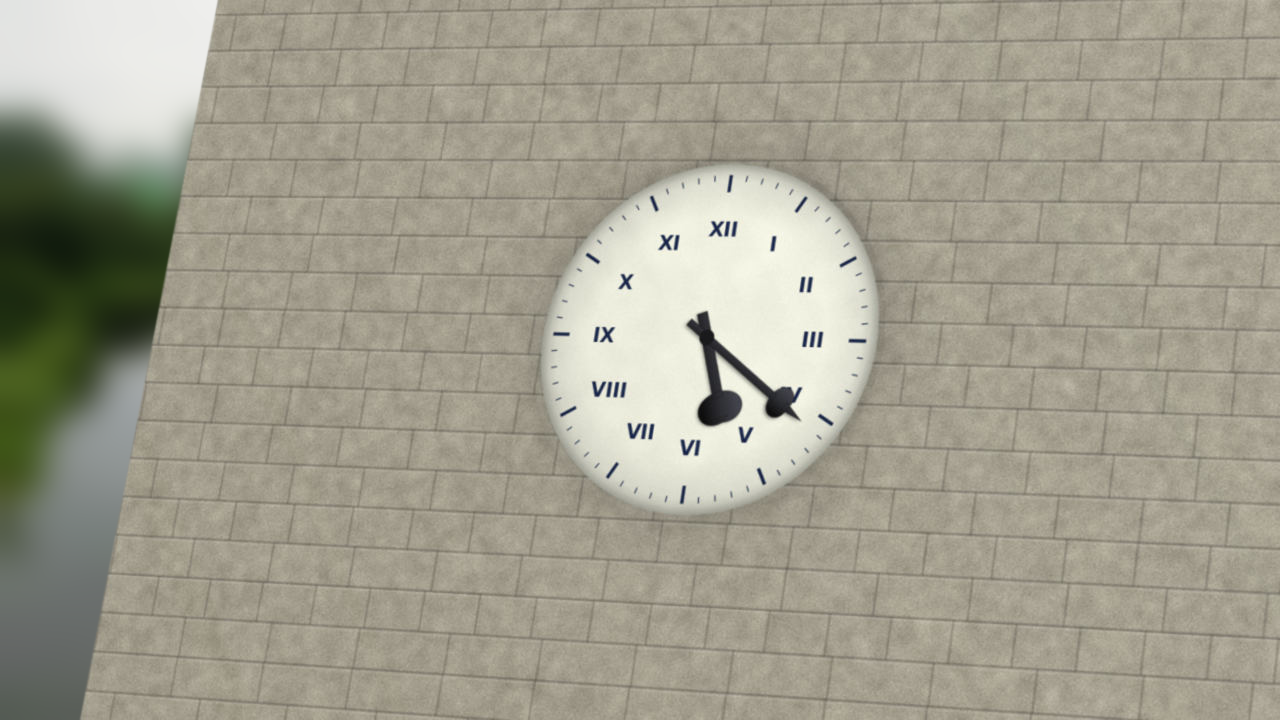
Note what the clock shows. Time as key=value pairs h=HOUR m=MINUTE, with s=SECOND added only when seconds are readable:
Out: h=5 m=21
